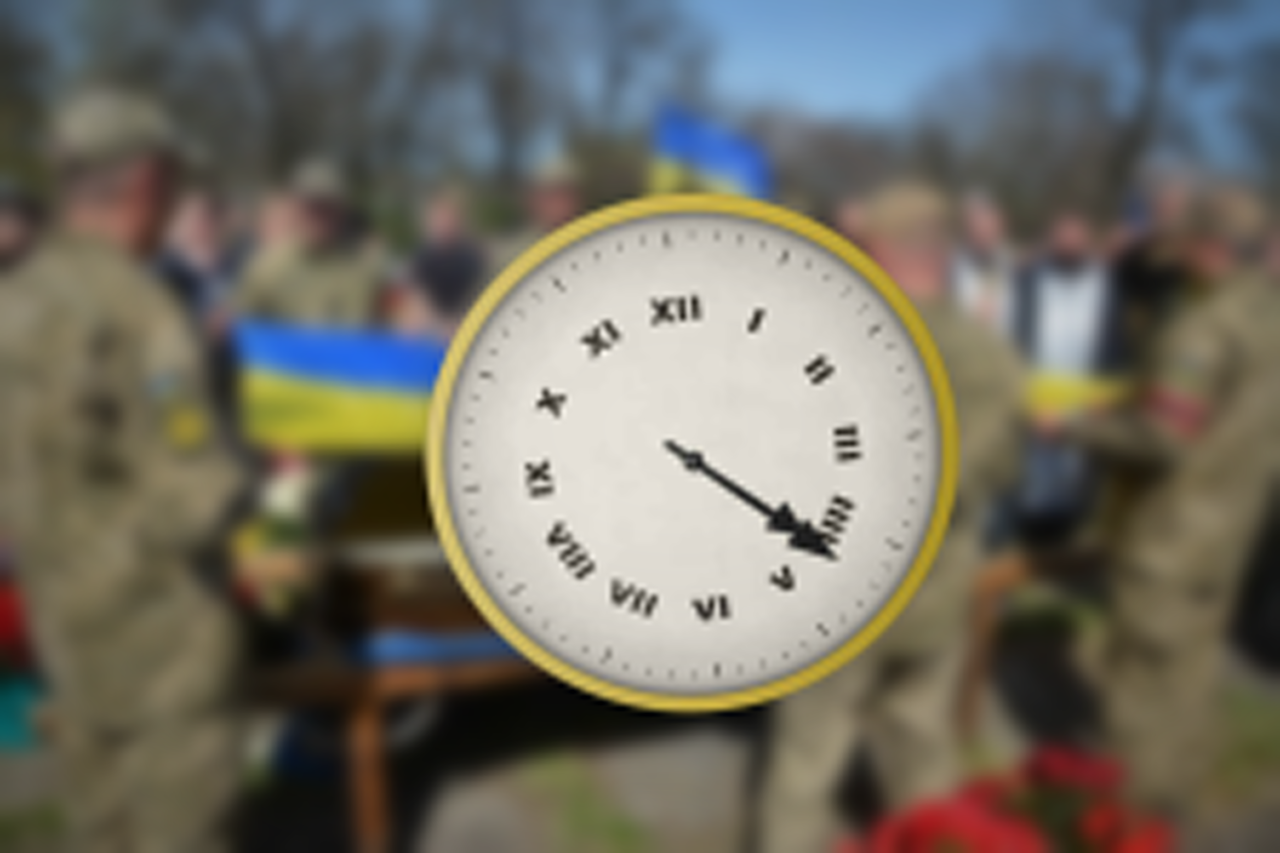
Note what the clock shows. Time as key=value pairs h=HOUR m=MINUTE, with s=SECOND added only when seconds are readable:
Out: h=4 m=22
